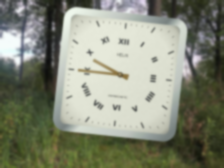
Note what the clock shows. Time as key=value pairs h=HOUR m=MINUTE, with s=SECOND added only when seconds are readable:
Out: h=9 m=45
